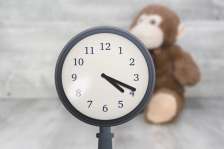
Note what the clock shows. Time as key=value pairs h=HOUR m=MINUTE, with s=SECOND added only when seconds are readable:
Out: h=4 m=19
